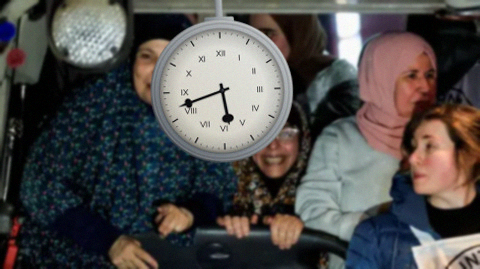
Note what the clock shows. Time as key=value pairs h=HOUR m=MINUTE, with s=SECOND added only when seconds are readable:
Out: h=5 m=42
